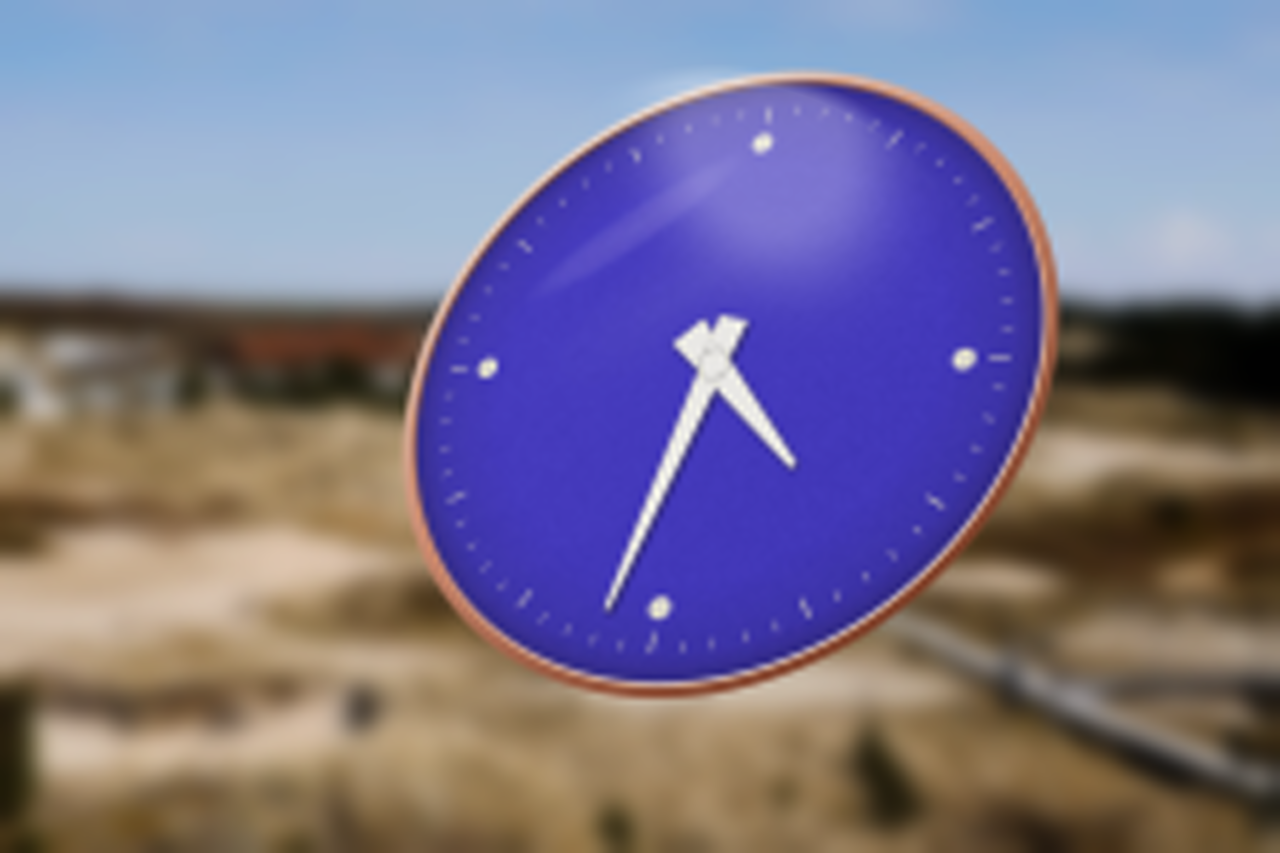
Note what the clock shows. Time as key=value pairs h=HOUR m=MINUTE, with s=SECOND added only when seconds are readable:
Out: h=4 m=32
